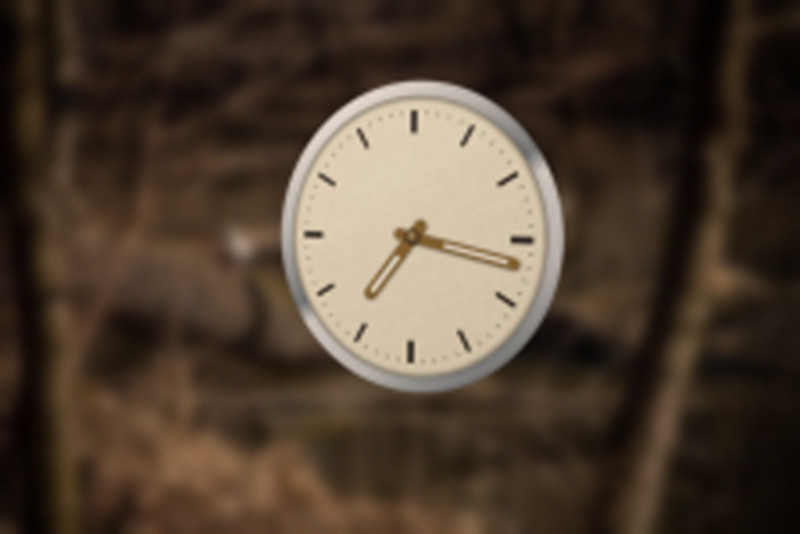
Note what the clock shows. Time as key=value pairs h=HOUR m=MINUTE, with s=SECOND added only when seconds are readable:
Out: h=7 m=17
